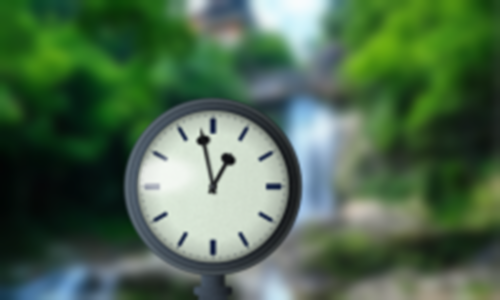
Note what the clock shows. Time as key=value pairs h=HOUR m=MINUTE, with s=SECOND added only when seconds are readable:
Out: h=12 m=58
